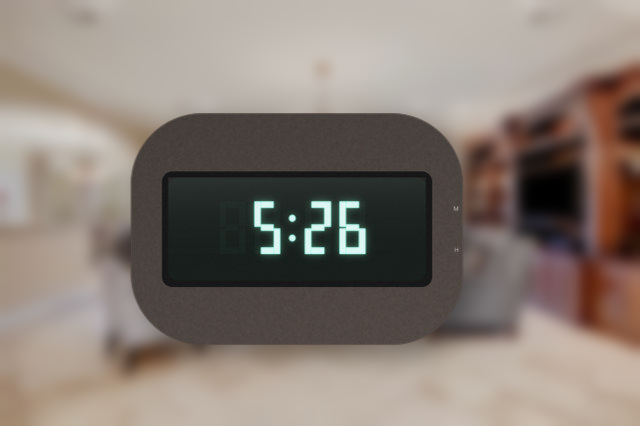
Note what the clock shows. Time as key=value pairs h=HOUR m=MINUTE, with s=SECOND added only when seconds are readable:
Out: h=5 m=26
